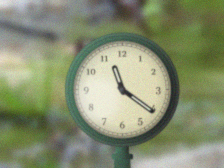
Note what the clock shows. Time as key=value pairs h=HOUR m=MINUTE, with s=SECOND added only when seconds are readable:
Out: h=11 m=21
